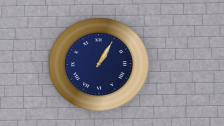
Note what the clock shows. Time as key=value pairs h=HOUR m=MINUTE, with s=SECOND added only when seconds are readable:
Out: h=1 m=5
